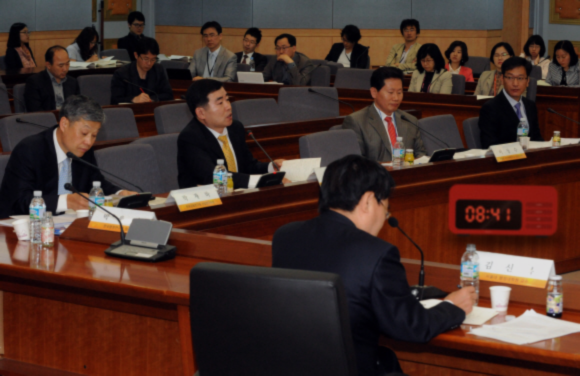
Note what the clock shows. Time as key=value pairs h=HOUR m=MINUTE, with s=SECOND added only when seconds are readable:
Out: h=8 m=41
